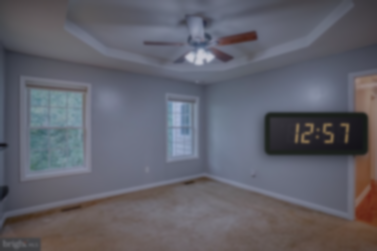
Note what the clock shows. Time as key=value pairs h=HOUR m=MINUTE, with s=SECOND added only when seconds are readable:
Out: h=12 m=57
